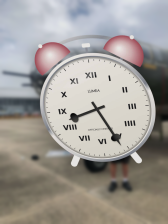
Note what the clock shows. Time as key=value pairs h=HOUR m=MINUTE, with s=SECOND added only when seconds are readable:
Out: h=8 m=26
